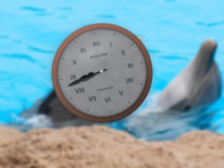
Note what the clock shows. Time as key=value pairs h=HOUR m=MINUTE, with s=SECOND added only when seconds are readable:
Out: h=8 m=43
